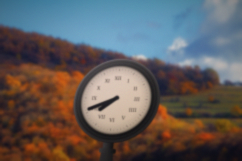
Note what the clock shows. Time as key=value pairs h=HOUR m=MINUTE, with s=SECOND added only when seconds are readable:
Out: h=7 m=41
